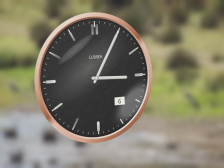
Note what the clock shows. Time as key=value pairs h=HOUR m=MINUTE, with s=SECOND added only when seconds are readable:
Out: h=3 m=5
